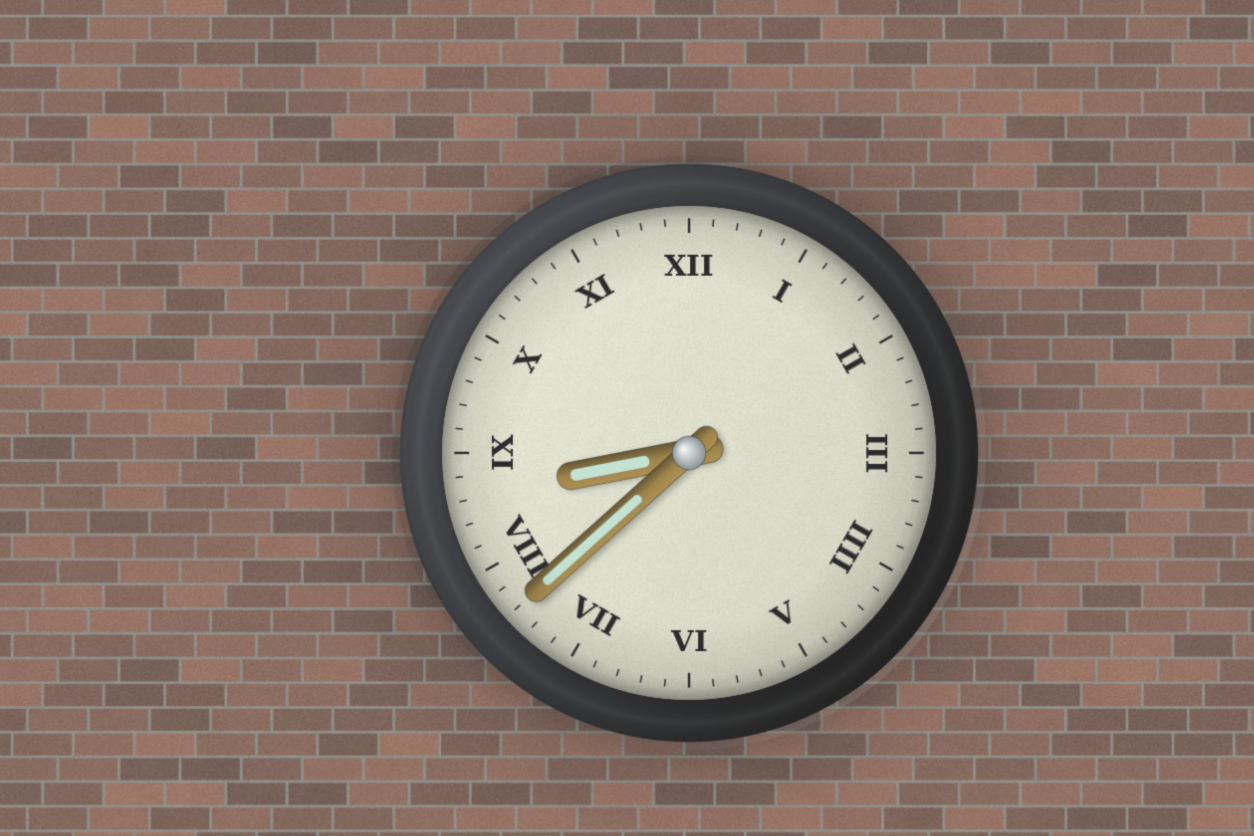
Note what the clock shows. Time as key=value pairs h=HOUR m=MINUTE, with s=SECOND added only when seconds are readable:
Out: h=8 m=38
